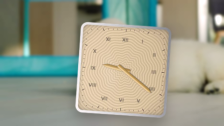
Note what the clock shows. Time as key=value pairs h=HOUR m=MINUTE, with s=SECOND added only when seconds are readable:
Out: h=9 m=21
